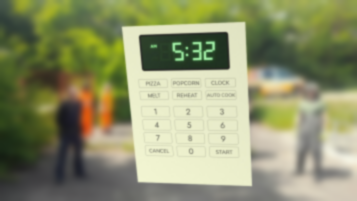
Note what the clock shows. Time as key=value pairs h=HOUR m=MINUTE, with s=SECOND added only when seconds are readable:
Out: h=5 m=32
